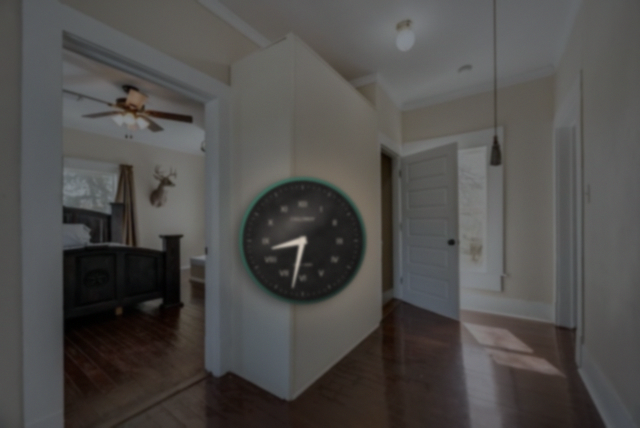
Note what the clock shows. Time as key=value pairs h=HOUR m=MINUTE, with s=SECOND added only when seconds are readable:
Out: h=8 m=32
